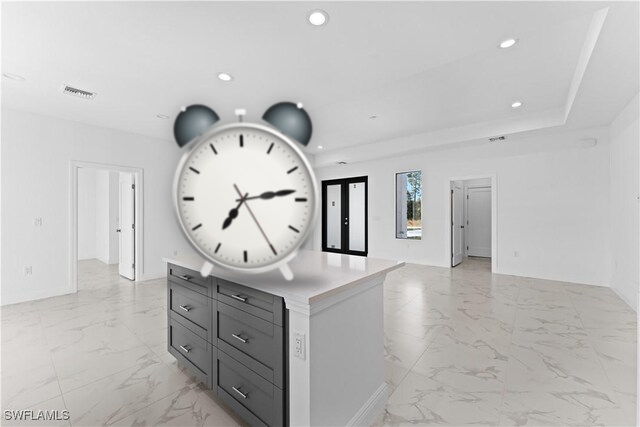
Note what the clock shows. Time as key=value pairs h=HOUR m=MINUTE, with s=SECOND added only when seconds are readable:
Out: h=7 m=13 s=25
